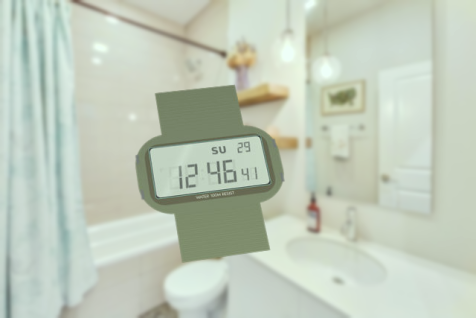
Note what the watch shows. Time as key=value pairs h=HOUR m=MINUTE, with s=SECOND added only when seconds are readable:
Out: h=12 m=46 s=41
